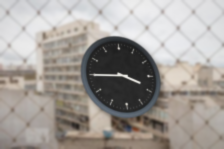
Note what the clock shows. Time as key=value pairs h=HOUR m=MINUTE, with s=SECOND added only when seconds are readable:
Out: h=3 m=45
